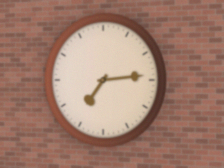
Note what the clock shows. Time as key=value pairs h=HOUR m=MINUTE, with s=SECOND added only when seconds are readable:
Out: h=7 m=14
